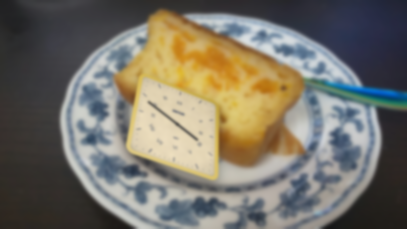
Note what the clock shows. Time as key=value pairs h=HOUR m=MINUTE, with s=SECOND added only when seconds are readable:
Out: h=3 m=49
